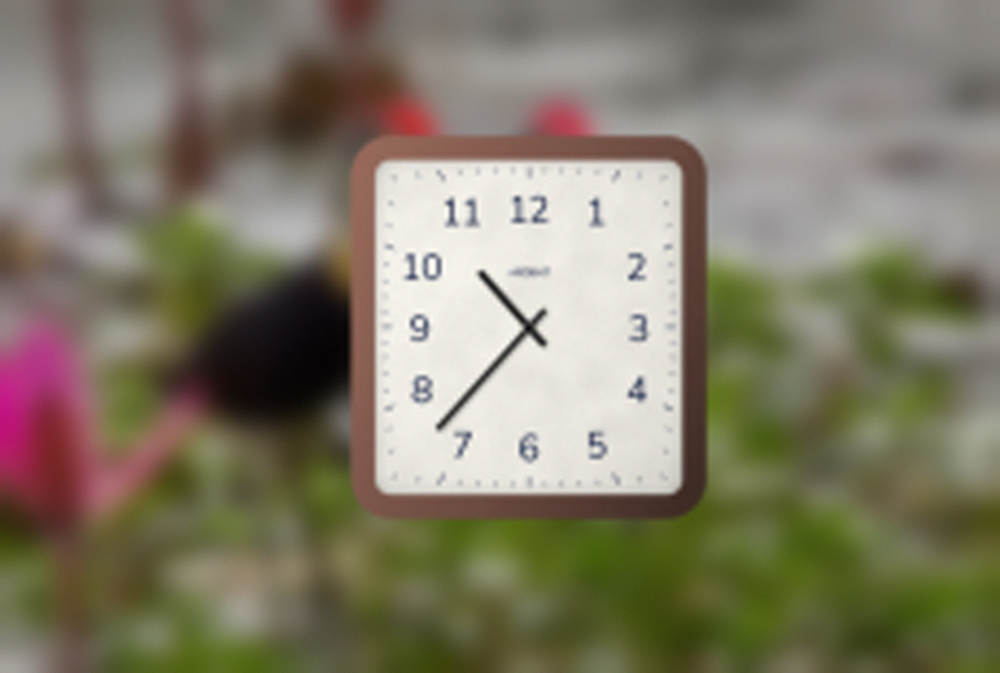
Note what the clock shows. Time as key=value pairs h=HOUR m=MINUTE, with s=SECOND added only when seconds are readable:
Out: h=10 m=37
